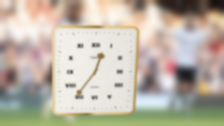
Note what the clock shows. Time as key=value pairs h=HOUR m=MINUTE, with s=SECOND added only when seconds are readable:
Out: h=12 m=36
